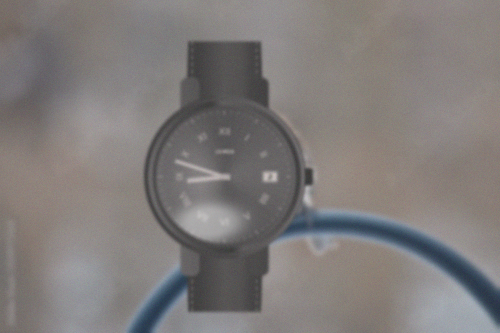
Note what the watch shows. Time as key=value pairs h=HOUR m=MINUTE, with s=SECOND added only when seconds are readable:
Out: h=8 m=48
